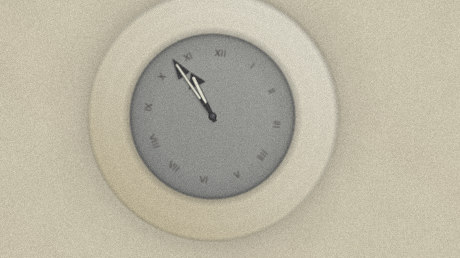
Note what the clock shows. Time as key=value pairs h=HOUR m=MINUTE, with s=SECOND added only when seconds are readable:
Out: h=10 m=53
